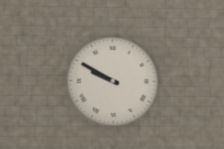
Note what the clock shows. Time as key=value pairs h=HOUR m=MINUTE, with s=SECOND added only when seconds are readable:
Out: h=9 m=50
